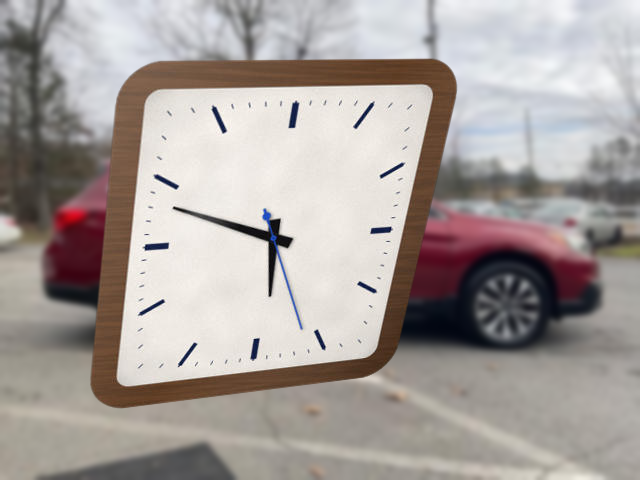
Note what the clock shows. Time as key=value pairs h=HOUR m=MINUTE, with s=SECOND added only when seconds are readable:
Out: h=5 m=48 s=26
